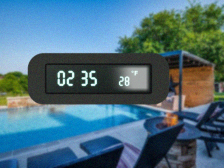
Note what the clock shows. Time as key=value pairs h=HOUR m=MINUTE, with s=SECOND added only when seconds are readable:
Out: h=2 m=35
